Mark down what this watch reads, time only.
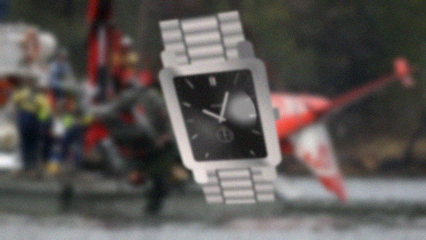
10:04
